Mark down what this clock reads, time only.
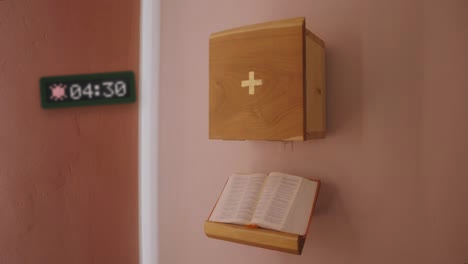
4:30
